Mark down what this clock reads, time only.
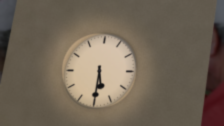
5:30
